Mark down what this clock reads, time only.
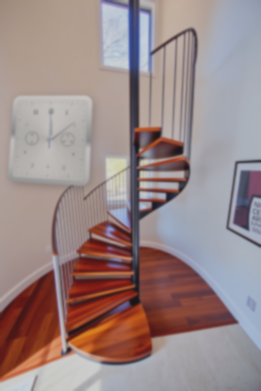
12:09
